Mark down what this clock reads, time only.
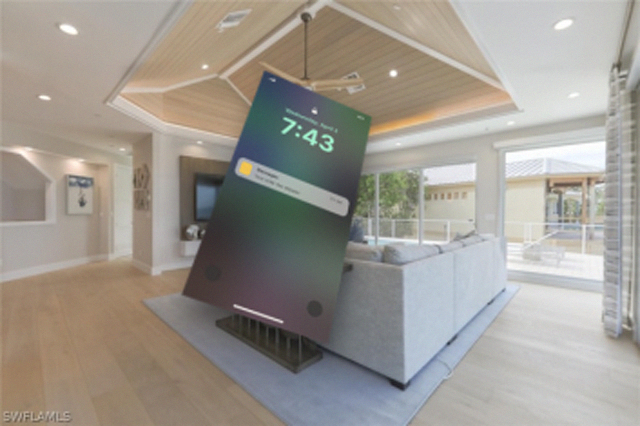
7:43
